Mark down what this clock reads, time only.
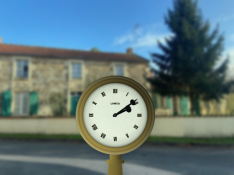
2:09
